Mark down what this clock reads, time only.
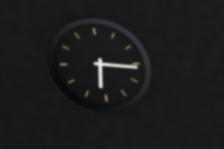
6:16
